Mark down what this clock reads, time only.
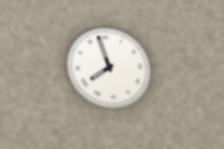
7:58
